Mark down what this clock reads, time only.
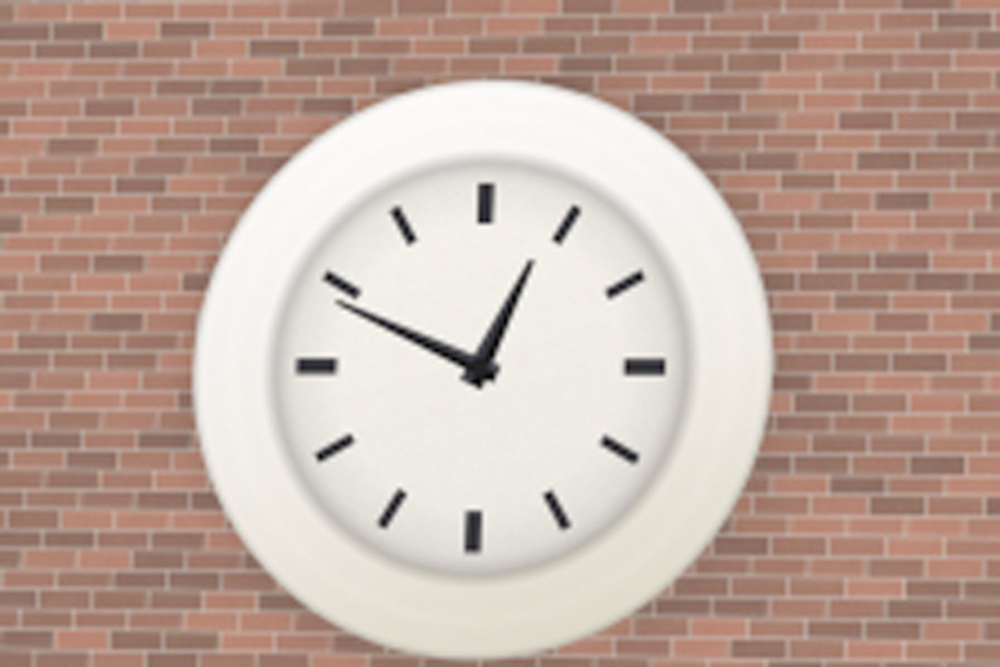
12:49
